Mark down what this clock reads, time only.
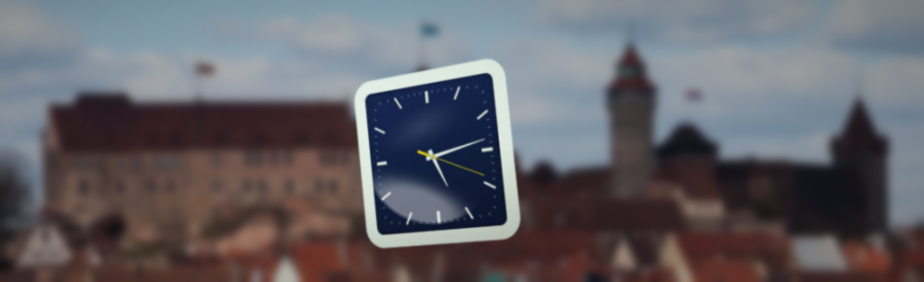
5:13:19
